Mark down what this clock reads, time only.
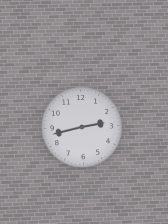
2:43
